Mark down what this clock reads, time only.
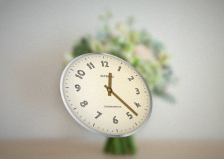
12:23
